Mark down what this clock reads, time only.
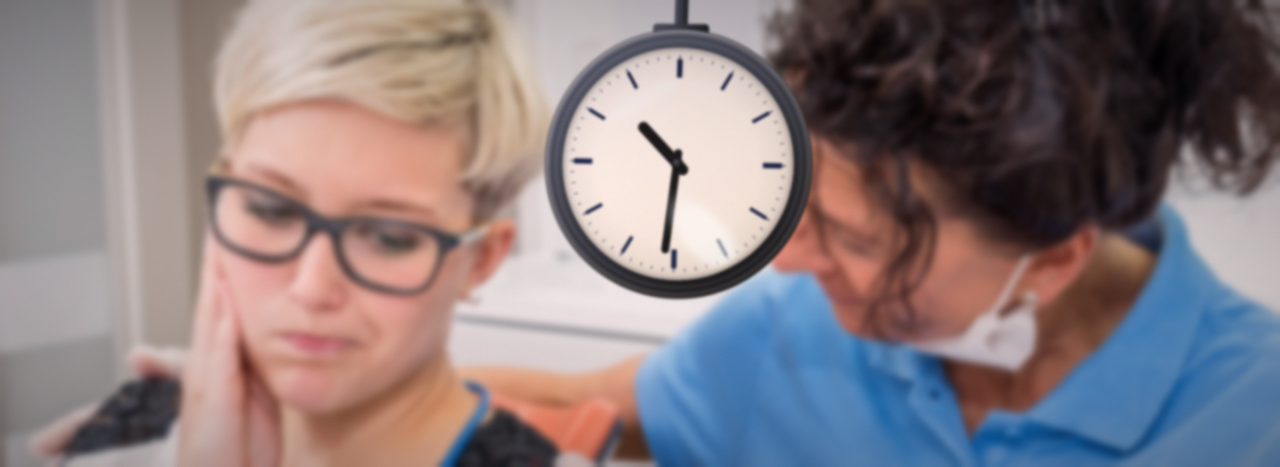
10:31
